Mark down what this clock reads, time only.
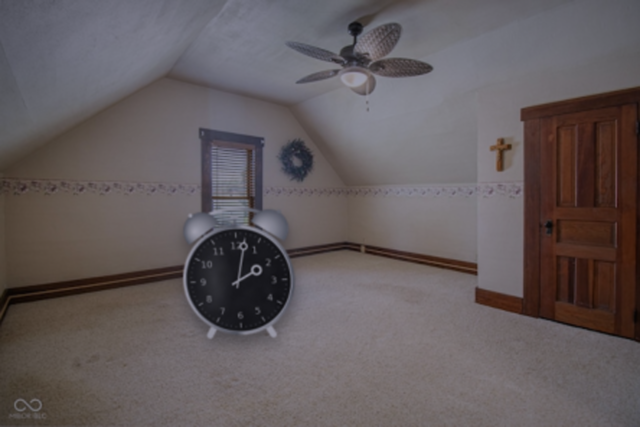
2:02
